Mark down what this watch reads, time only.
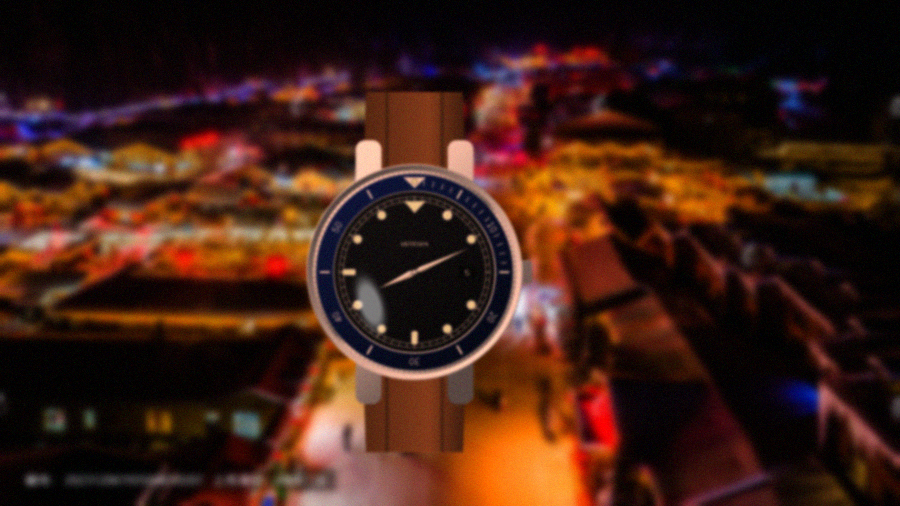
8:11
